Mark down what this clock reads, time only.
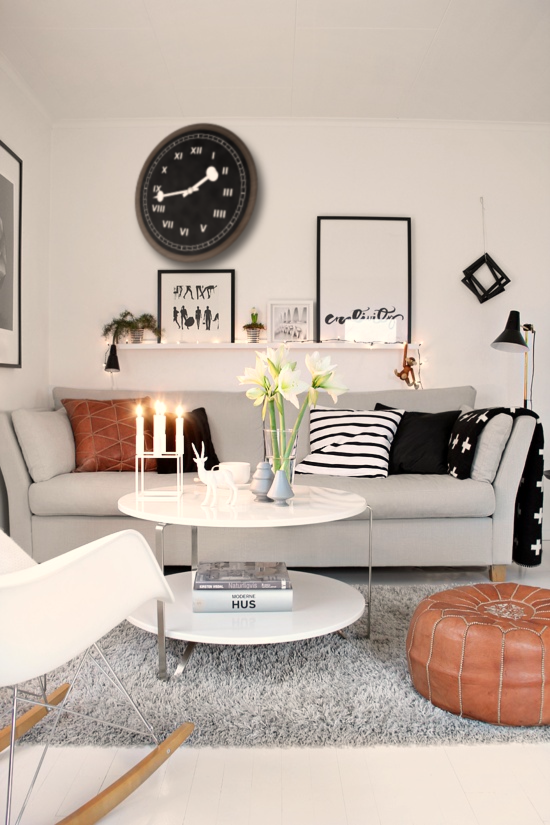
1:43
